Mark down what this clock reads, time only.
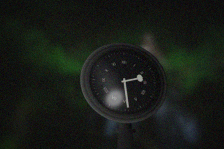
2:29
